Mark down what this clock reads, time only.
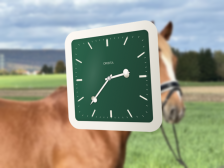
2:37
